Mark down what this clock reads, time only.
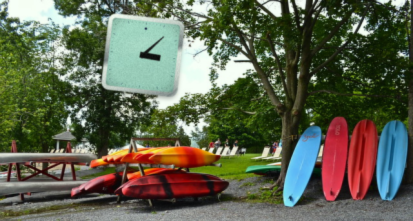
3:07
